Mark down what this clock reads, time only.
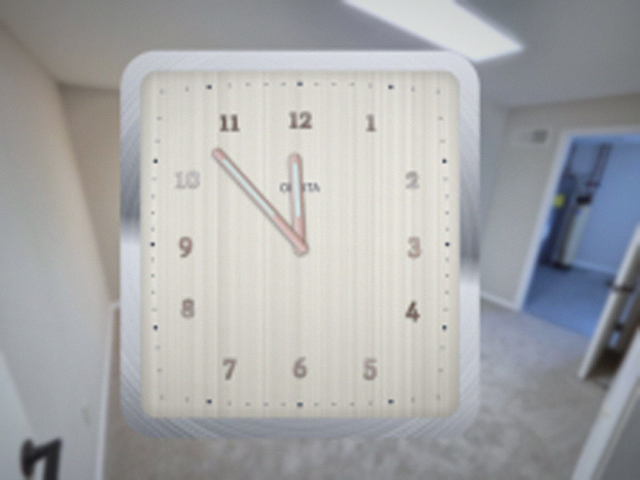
11:53
